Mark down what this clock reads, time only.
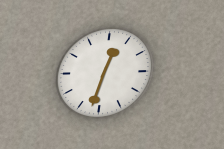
12:32
